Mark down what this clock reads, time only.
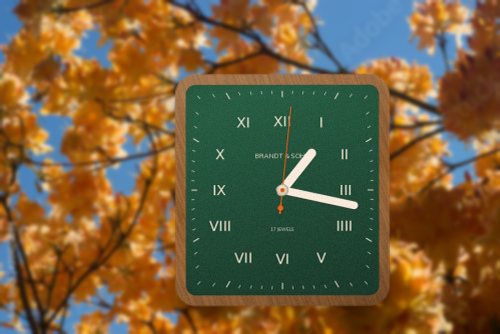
1:17:01
